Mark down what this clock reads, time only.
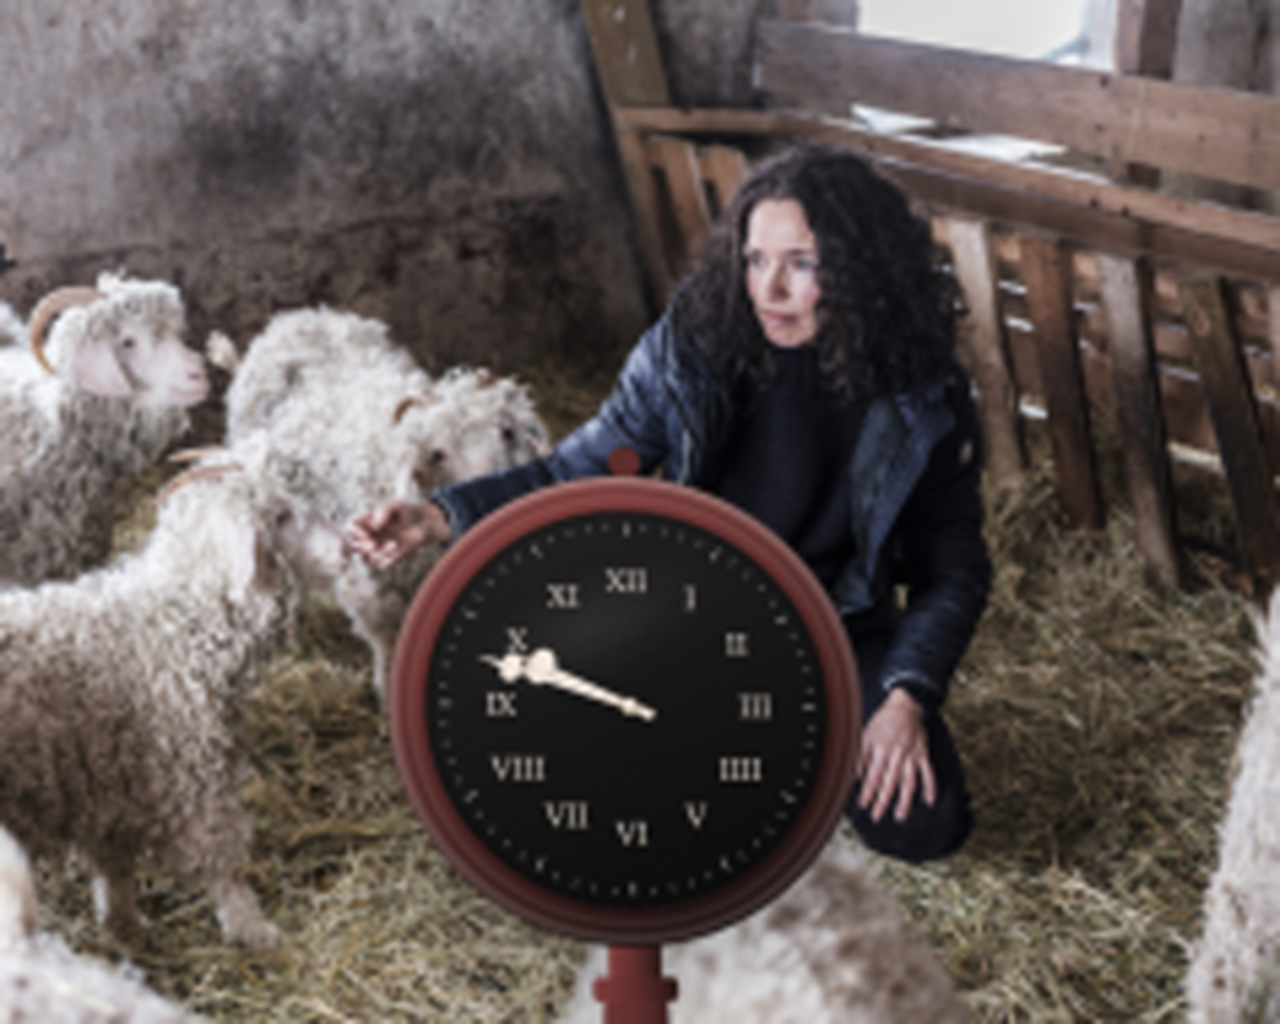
9:48
